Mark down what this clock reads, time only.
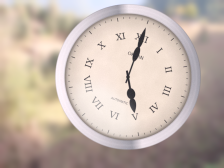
5:00
